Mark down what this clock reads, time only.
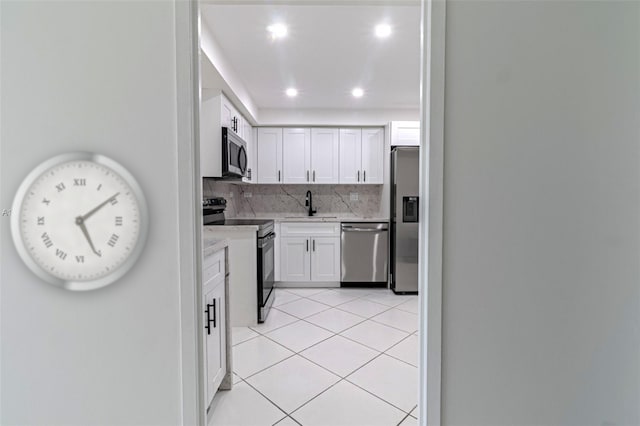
5:09
